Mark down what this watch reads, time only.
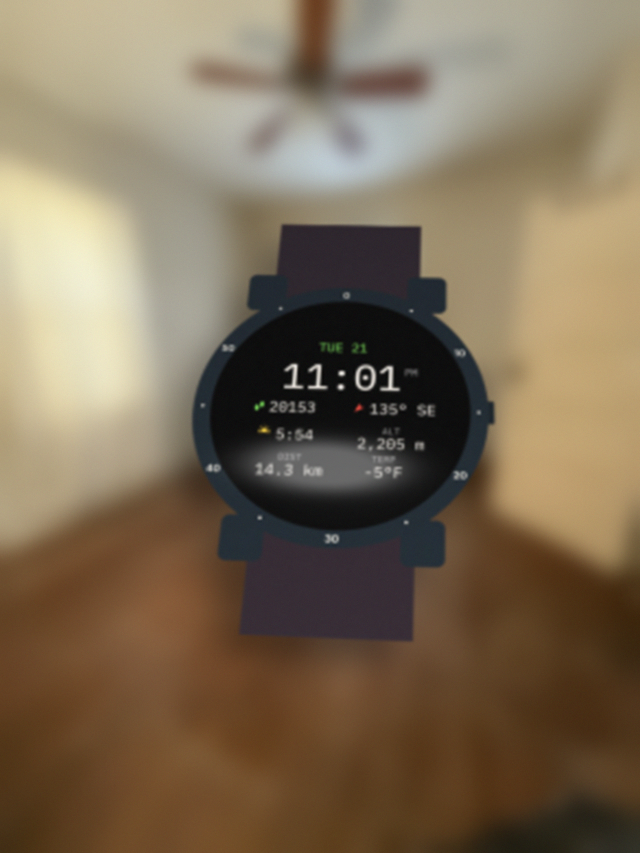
11:01
